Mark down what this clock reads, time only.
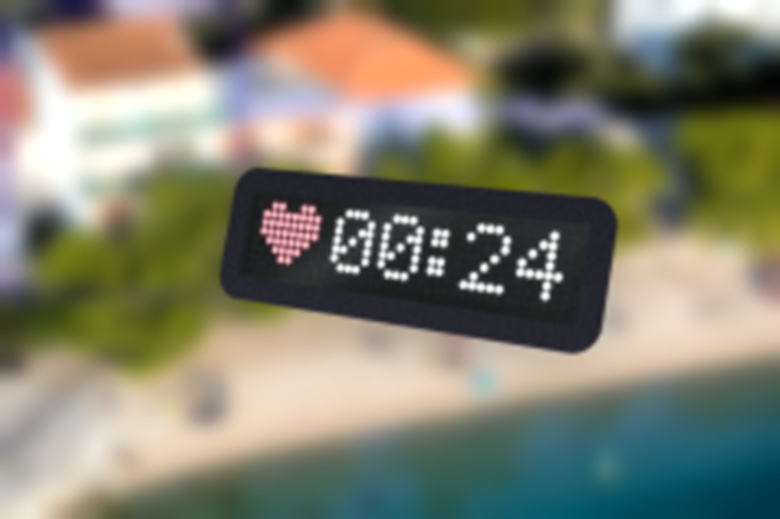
0:24
